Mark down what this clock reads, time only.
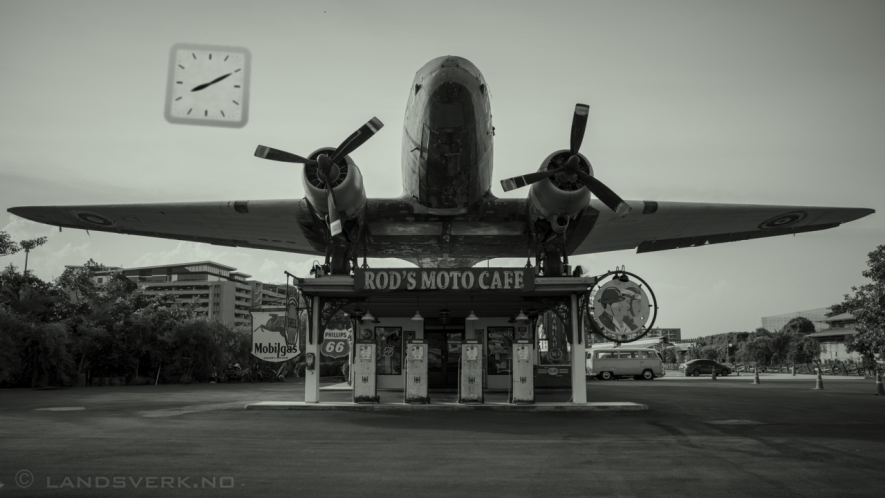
8:10
